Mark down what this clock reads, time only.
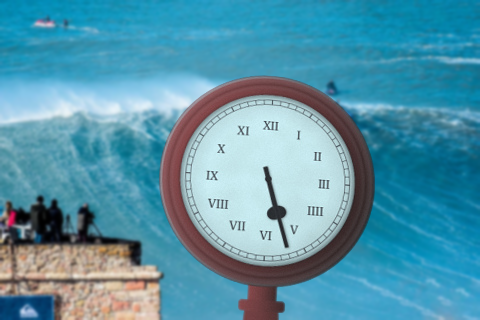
5:27
